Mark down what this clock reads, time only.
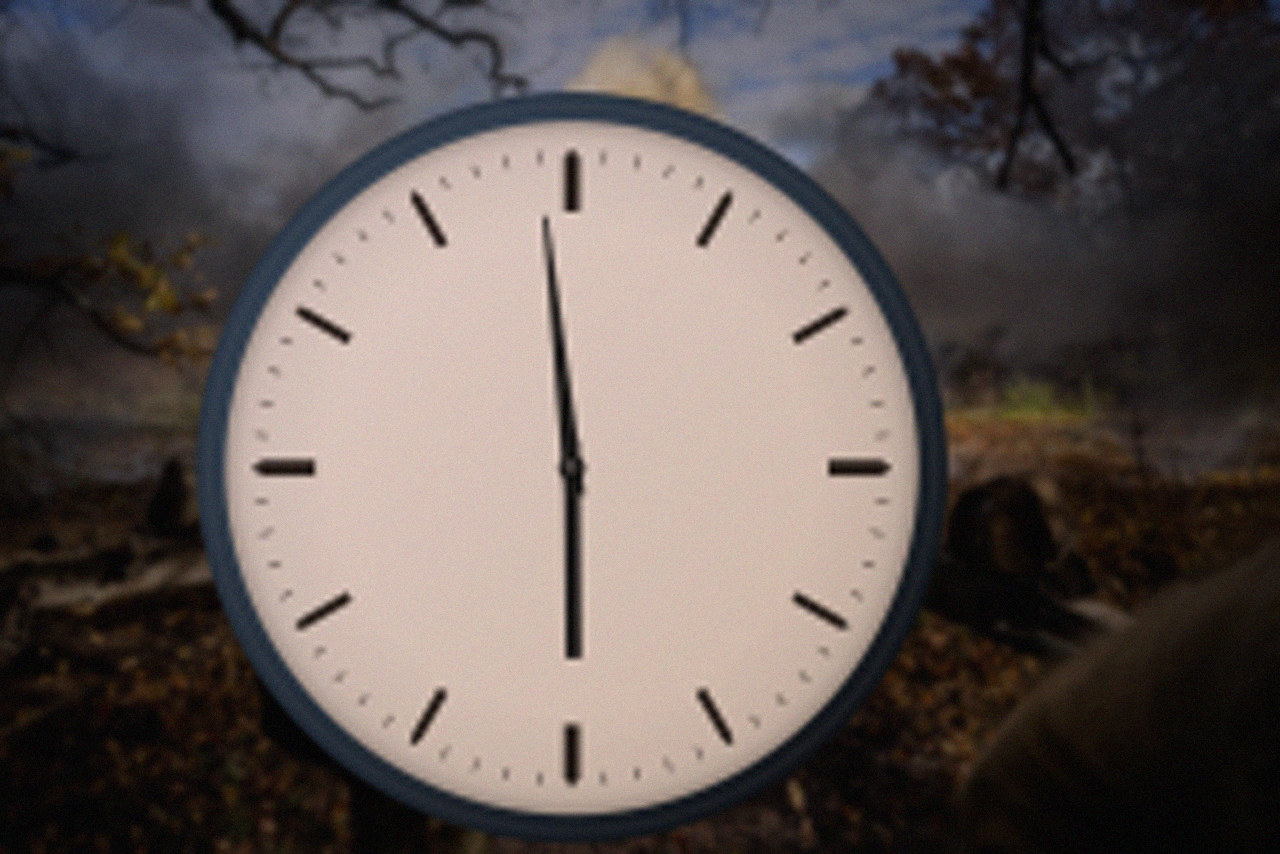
5:59
